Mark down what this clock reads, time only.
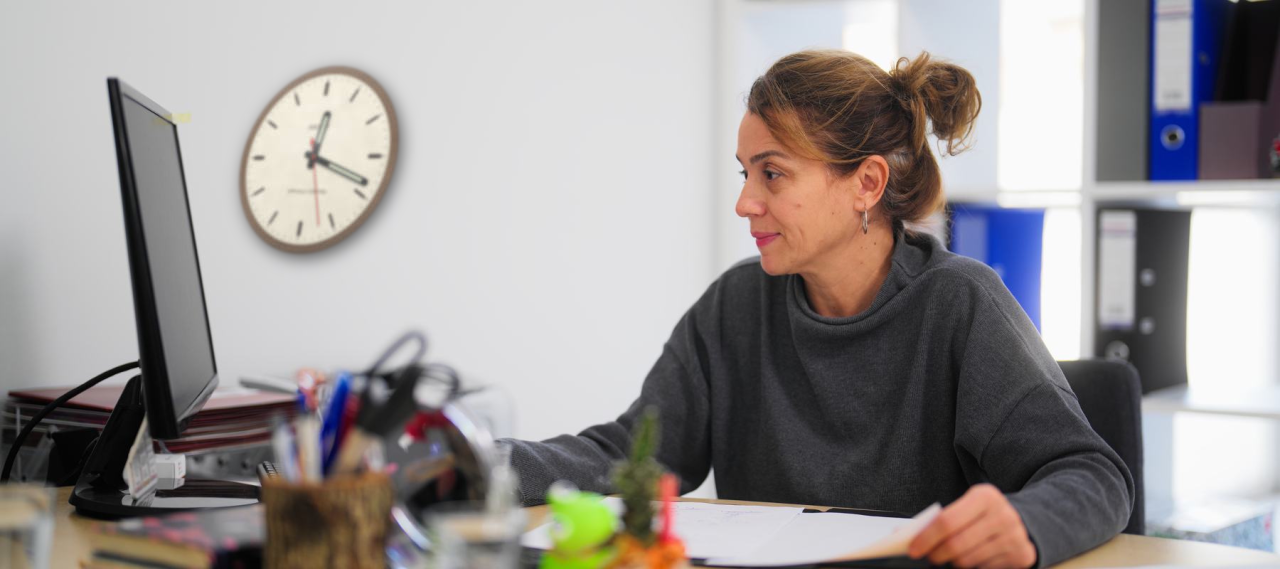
12:18:27
